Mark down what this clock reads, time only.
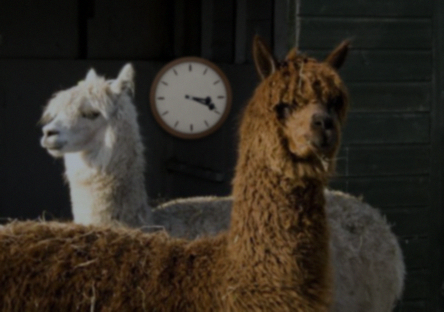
3:19
